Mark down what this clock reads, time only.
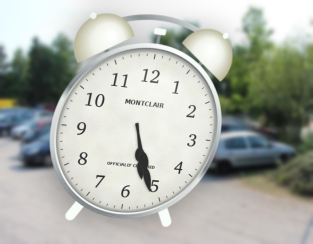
5:26
